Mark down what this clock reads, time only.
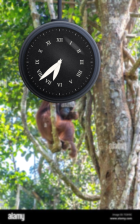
6:38
